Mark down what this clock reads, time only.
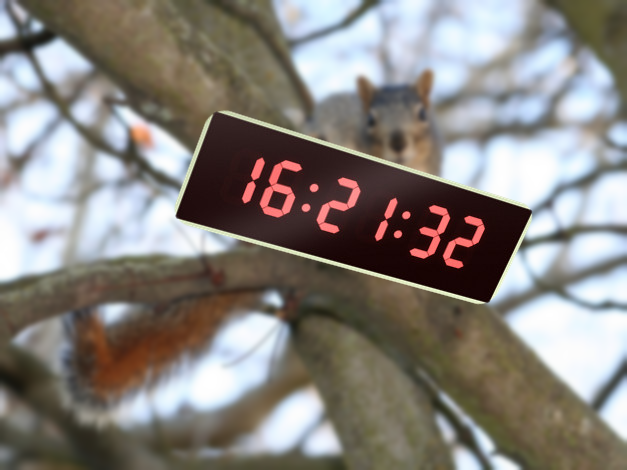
16:21:32
